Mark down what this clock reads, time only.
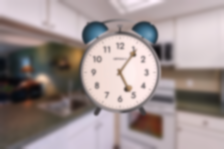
5:06
